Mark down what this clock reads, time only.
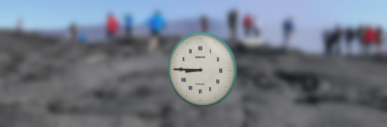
8:45
